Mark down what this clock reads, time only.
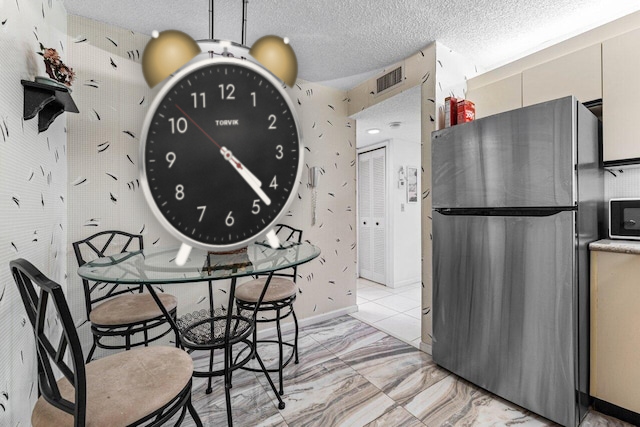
4:22:52
